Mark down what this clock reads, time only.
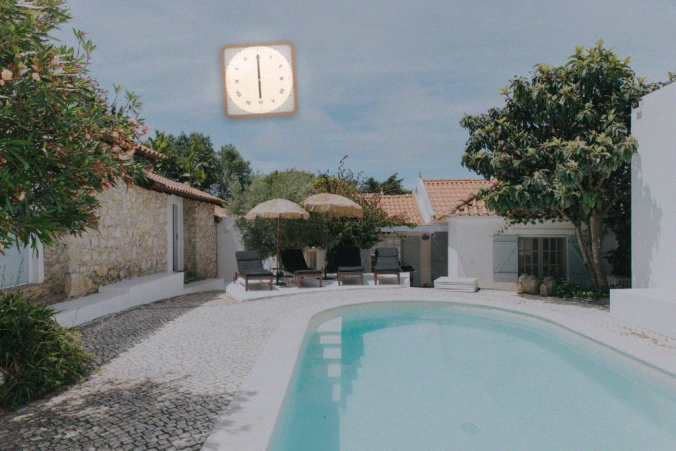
6:00
